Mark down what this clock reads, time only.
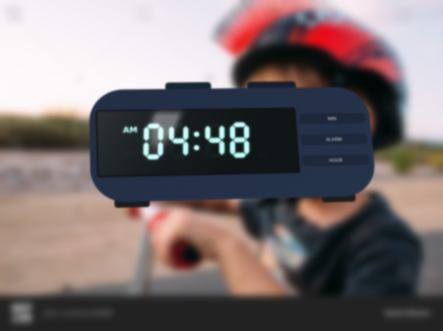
4:48
